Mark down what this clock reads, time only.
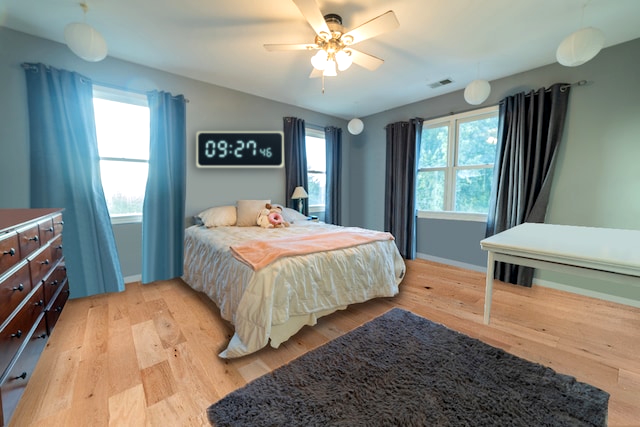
9:27
